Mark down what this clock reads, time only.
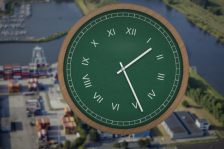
1:24
